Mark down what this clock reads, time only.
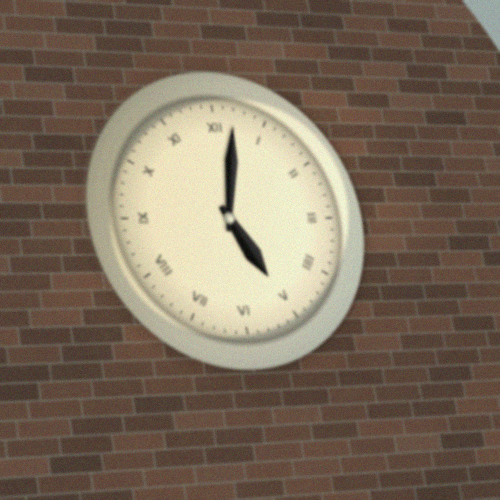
5:02
